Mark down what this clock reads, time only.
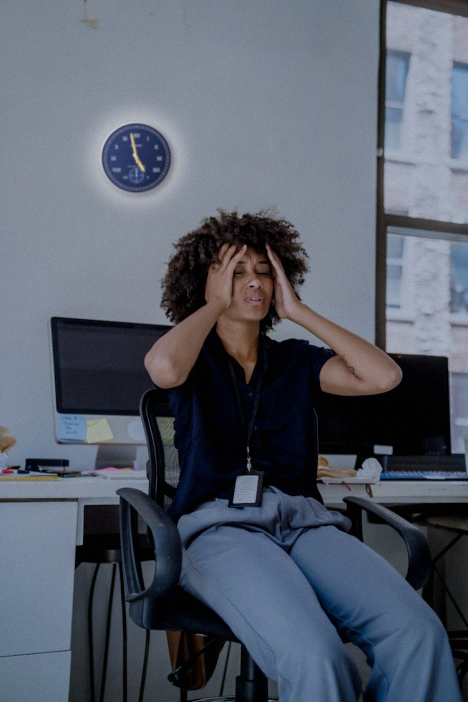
4:58
